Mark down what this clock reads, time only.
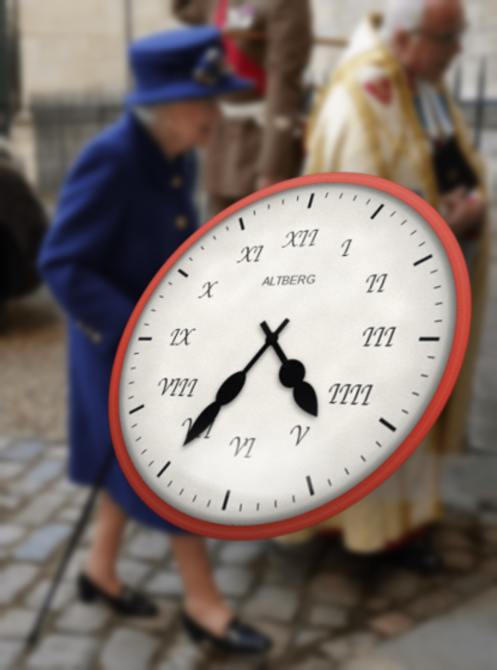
4:35
